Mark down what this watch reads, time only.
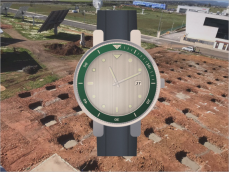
11:11
